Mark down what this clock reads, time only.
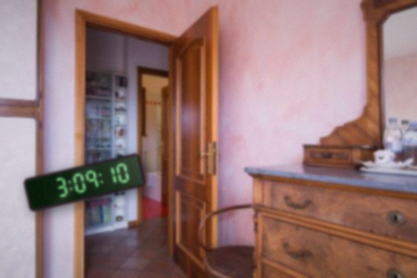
3:09:10
